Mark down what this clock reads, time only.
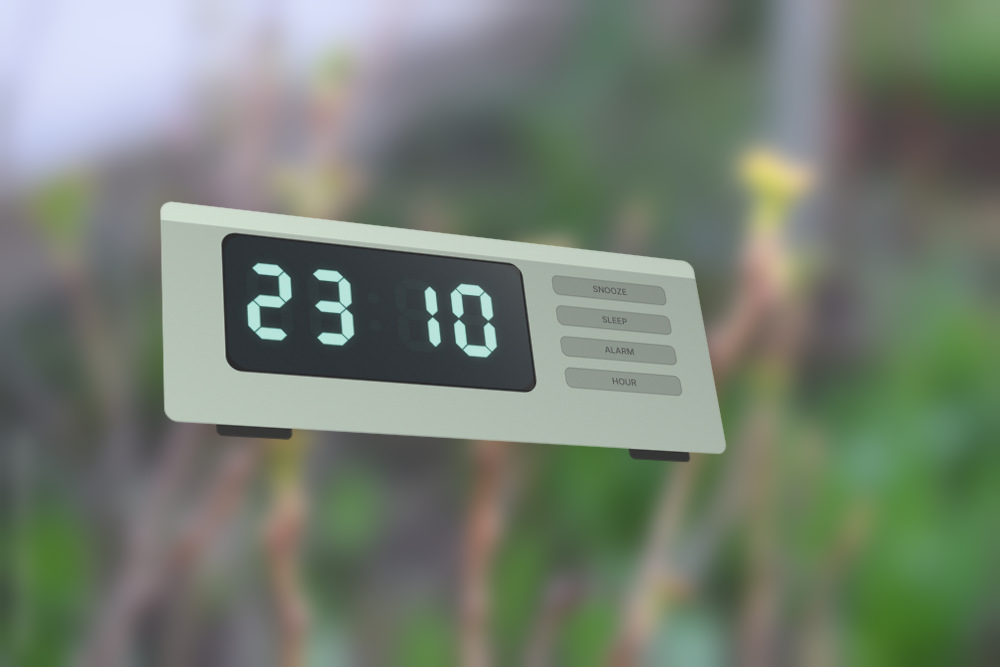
23:10
